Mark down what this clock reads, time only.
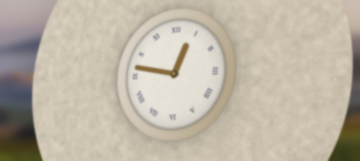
12:47
